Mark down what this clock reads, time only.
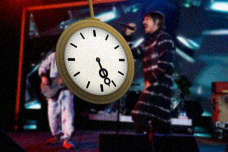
5:27
